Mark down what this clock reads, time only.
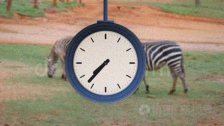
7:37
